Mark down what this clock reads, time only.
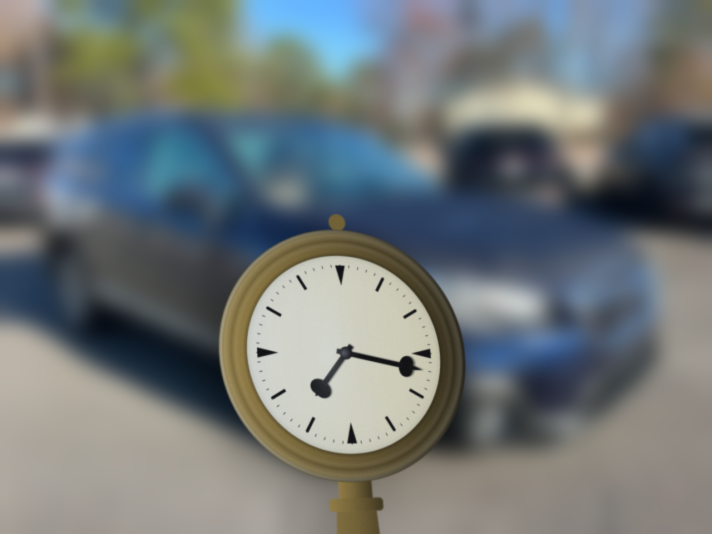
7:17
